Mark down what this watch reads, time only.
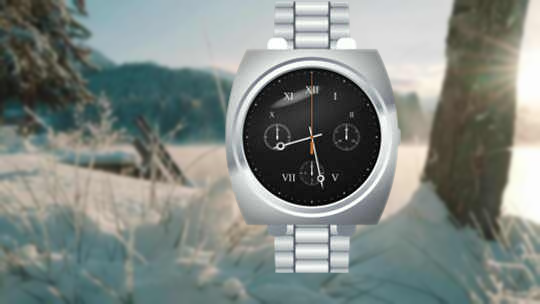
8:28
